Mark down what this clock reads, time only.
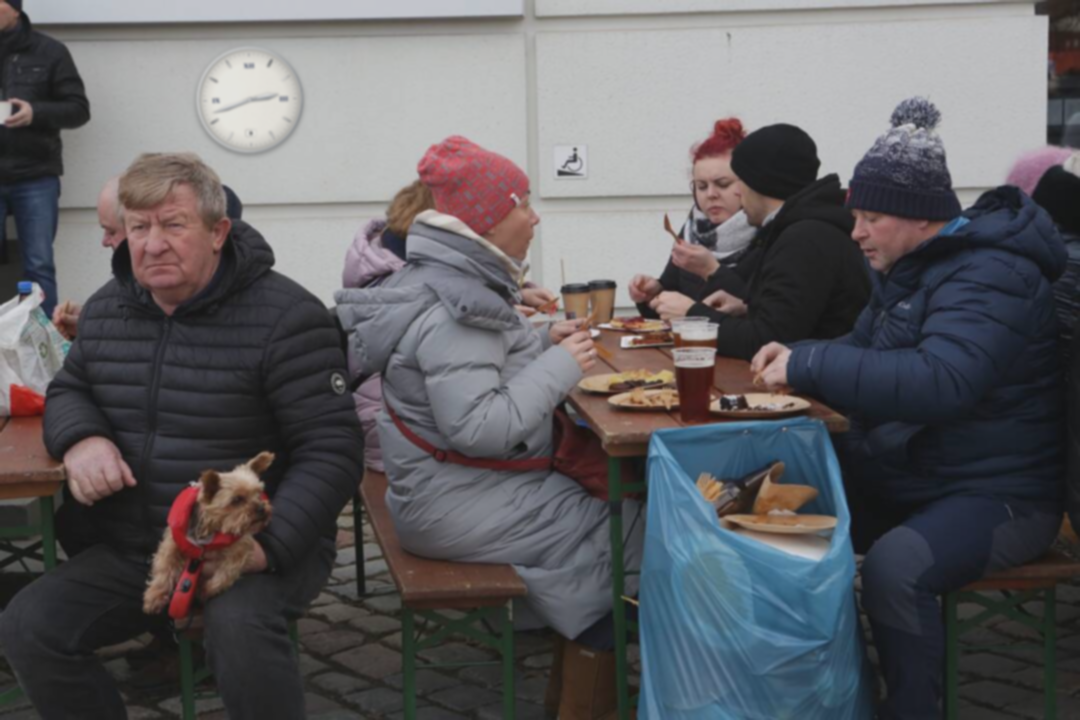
2:42
